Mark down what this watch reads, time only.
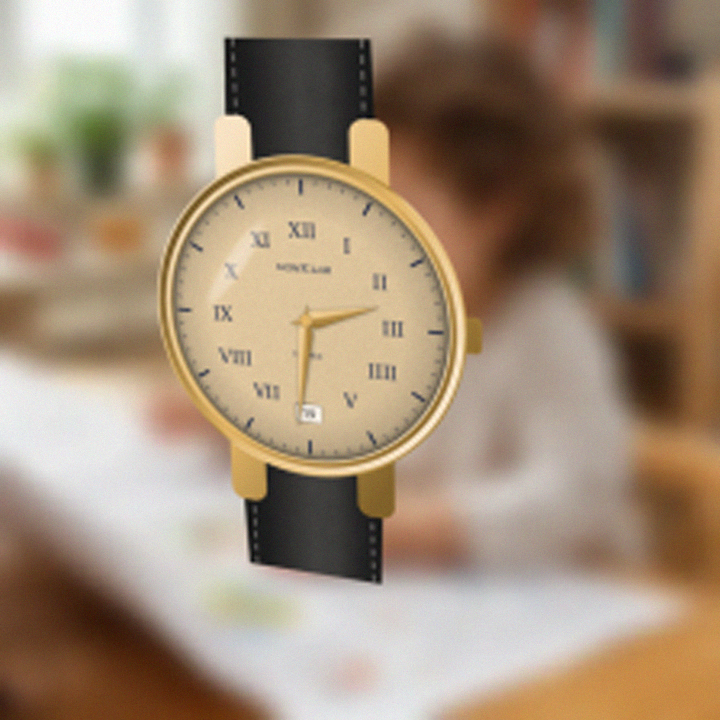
2:31
